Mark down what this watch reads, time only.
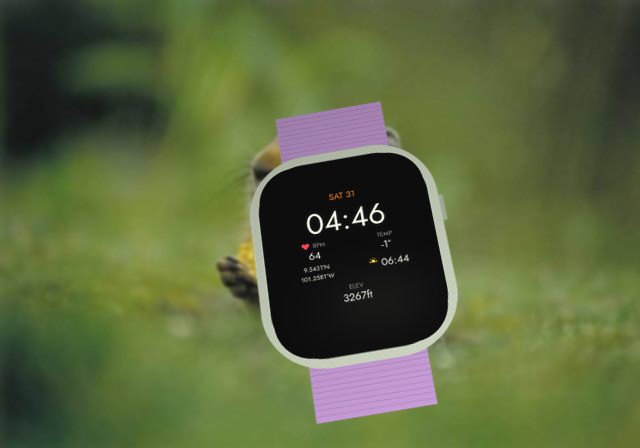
4:46
